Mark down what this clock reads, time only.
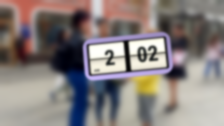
2:02
